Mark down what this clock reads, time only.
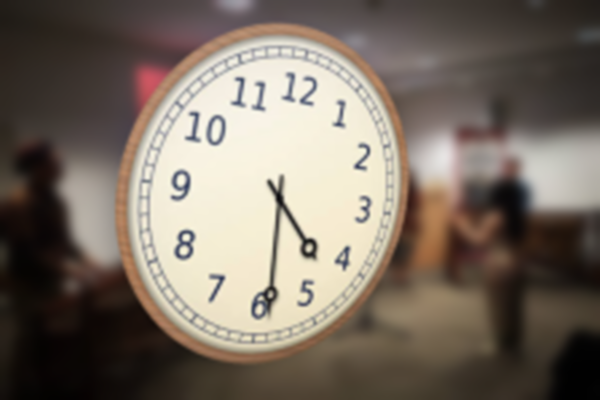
4:29
